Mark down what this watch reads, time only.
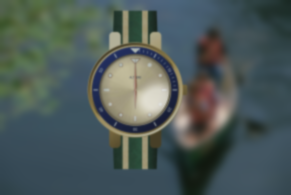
6:00
